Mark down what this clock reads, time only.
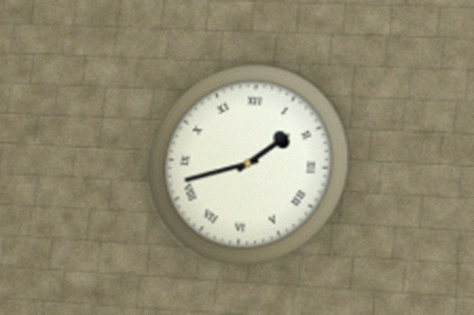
1:42
